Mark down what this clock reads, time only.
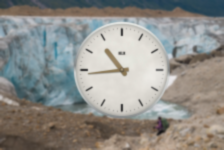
10:44
